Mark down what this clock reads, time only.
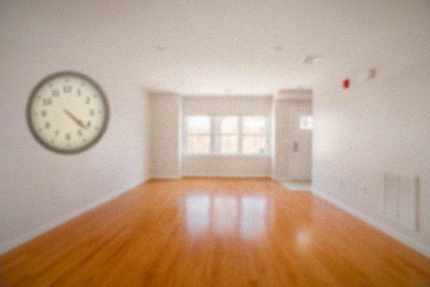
4:22
